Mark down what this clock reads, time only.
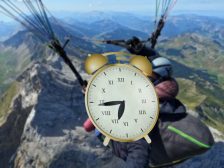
6:44
